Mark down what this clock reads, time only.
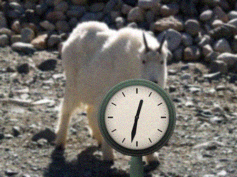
12:32
